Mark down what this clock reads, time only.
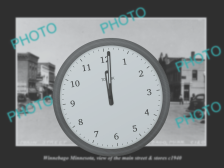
12:01
